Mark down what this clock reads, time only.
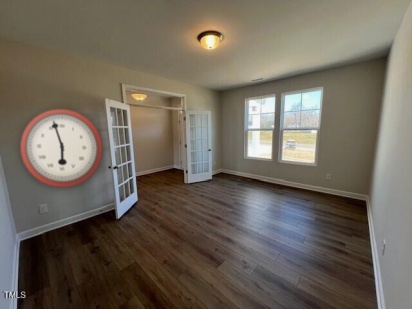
5:57
